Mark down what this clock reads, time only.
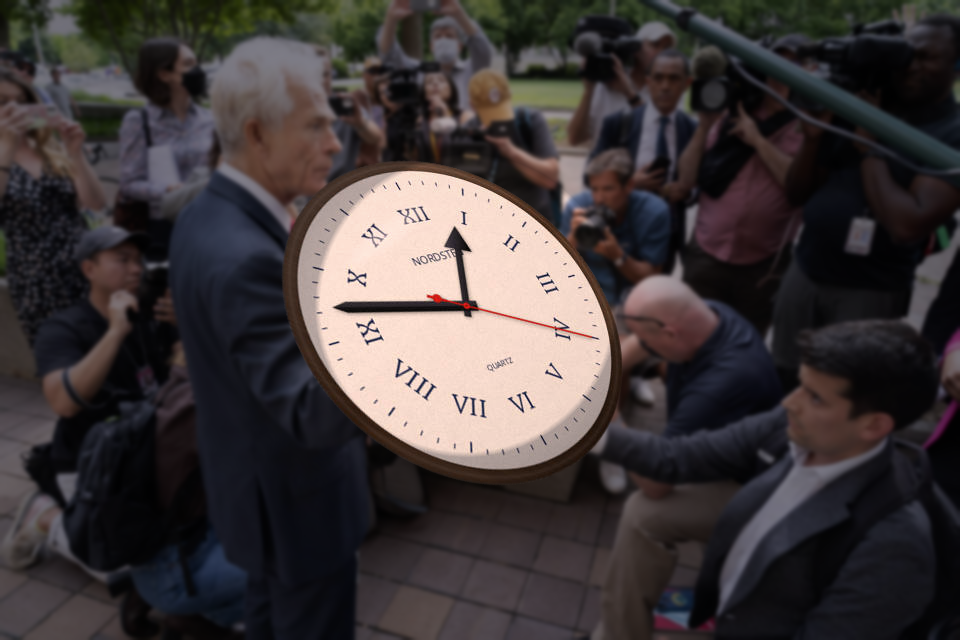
12:47:20
